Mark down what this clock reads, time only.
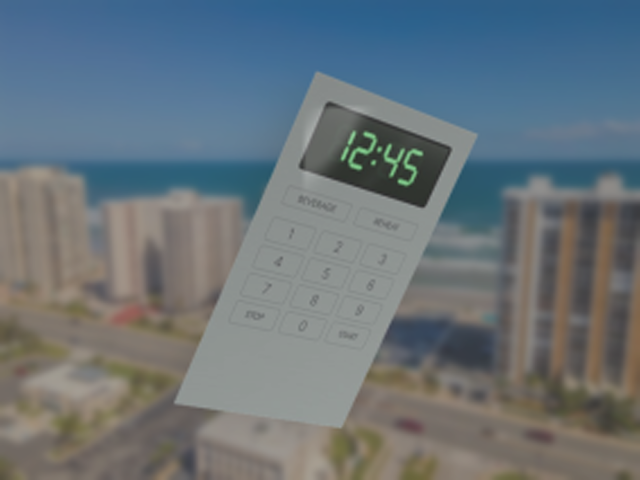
12:45
